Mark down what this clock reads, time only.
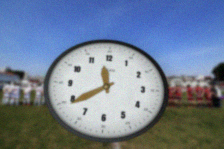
11:39
